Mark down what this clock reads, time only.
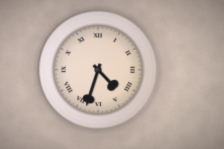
4:33
